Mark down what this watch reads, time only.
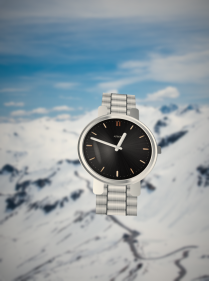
12:48
